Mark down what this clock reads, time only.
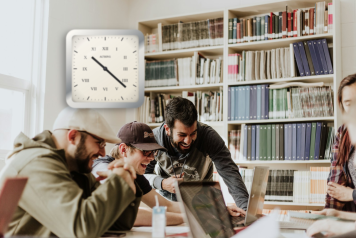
10:22
